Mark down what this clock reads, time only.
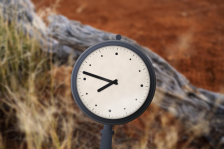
7:47
